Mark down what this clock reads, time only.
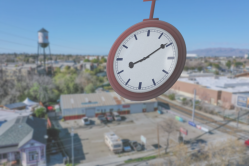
8:09
